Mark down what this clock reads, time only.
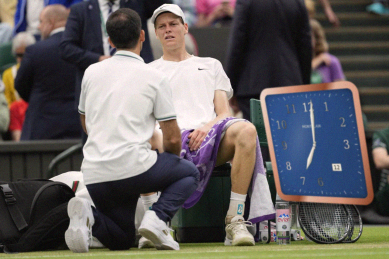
7:01
